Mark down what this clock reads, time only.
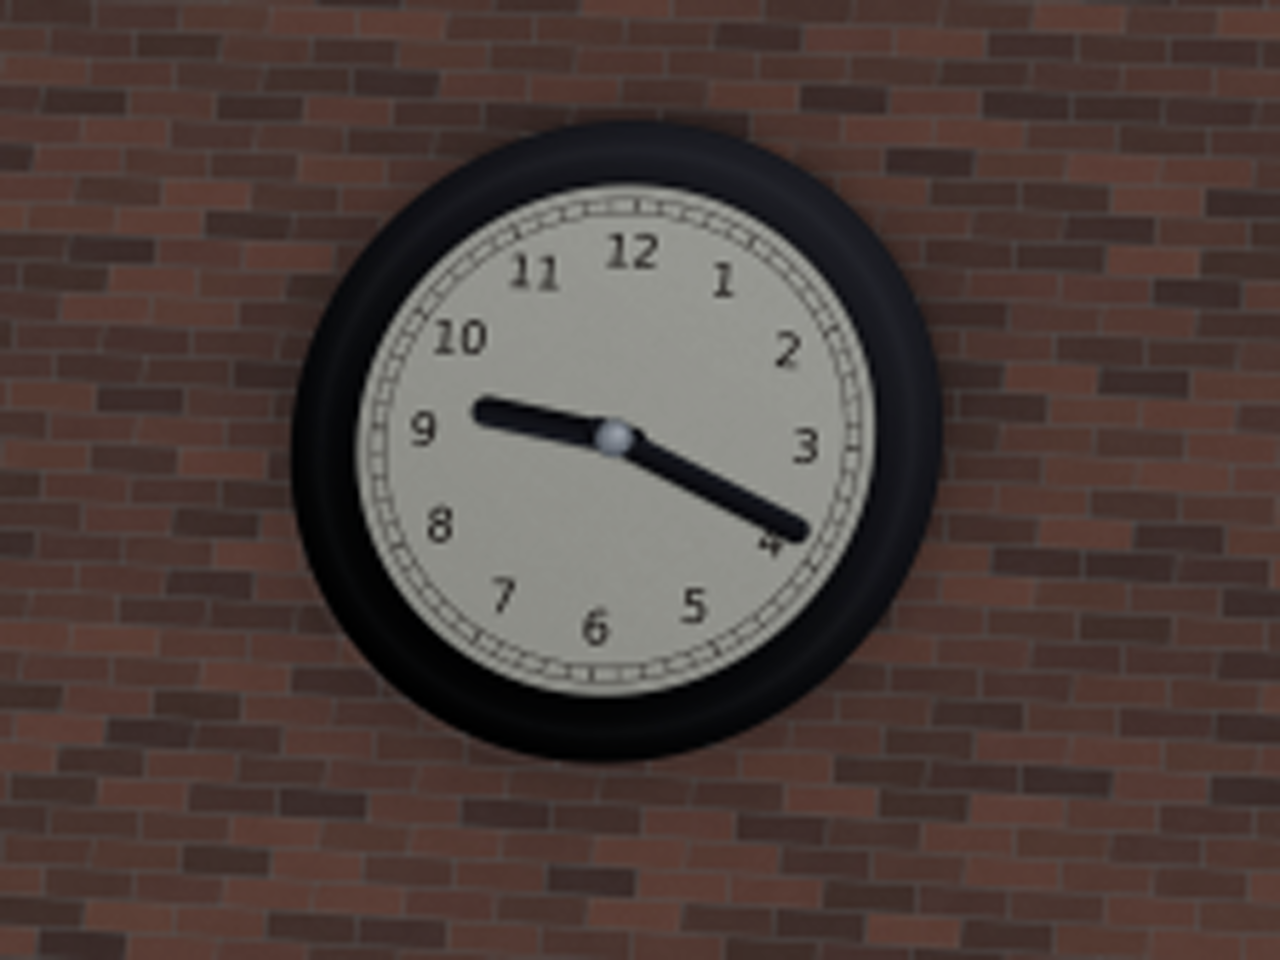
9:19
